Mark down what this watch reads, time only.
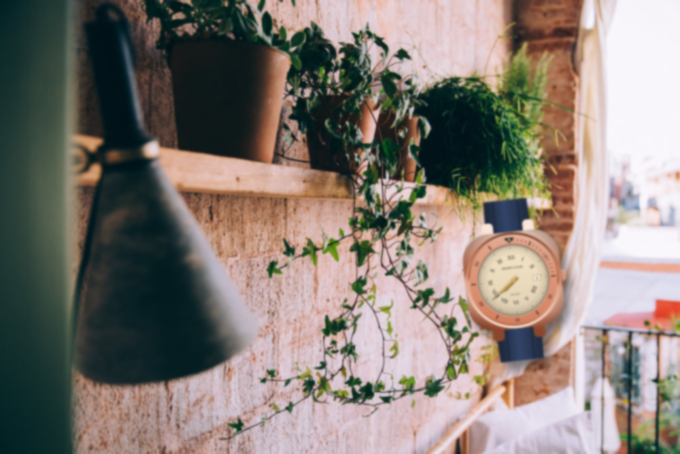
7:39
